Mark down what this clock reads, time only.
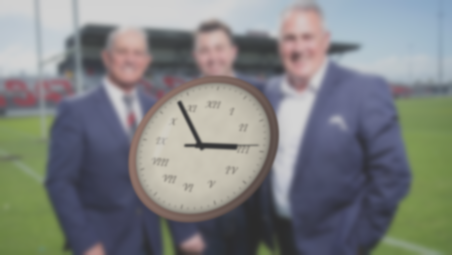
2:53:14
